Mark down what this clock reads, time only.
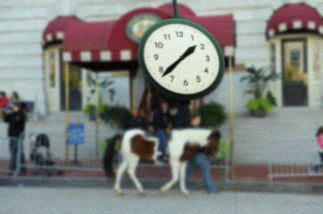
1:38
